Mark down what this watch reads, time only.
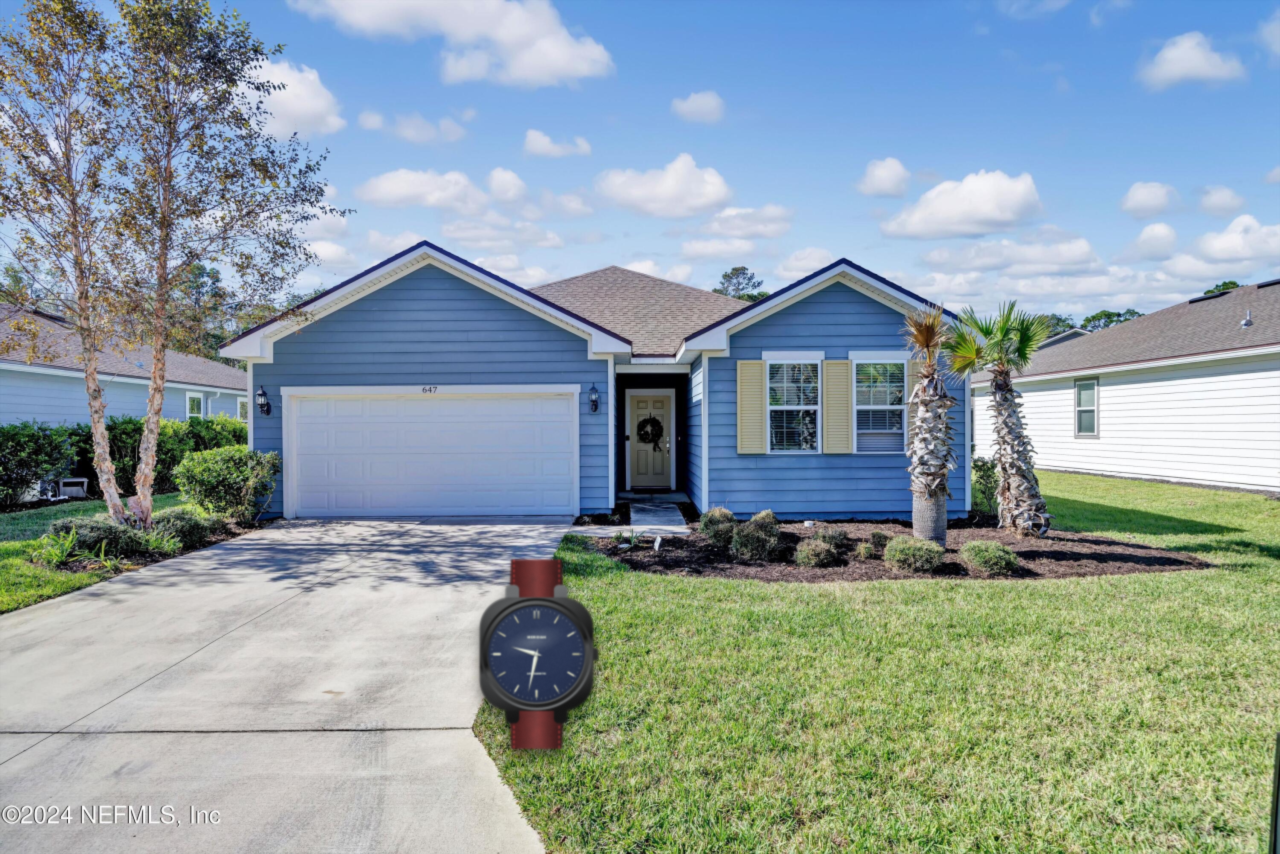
9:32
